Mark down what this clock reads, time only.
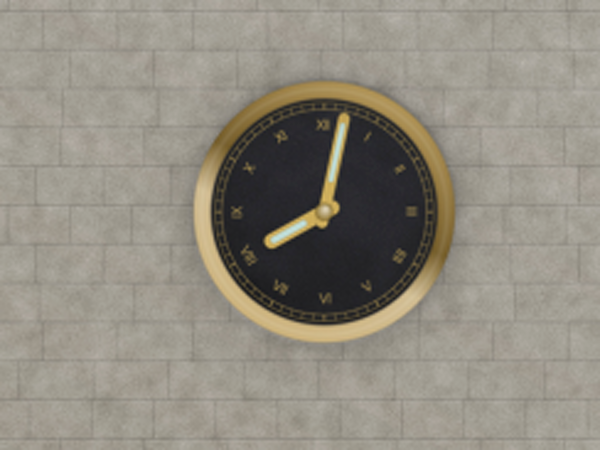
8:02
